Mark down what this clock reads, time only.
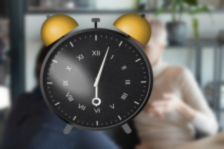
6:03
